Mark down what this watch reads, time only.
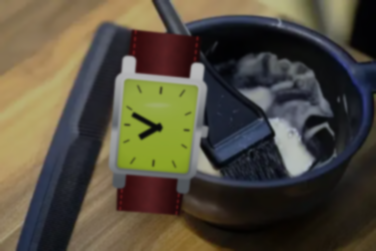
7:49
